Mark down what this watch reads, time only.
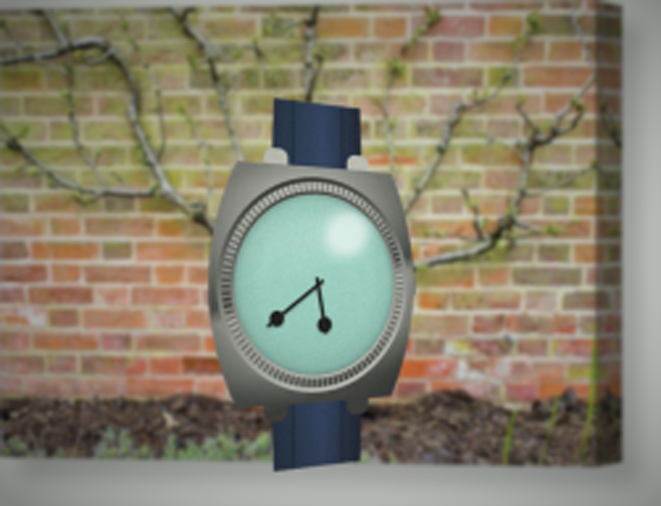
5:39
